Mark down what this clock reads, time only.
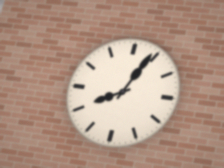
8:04
